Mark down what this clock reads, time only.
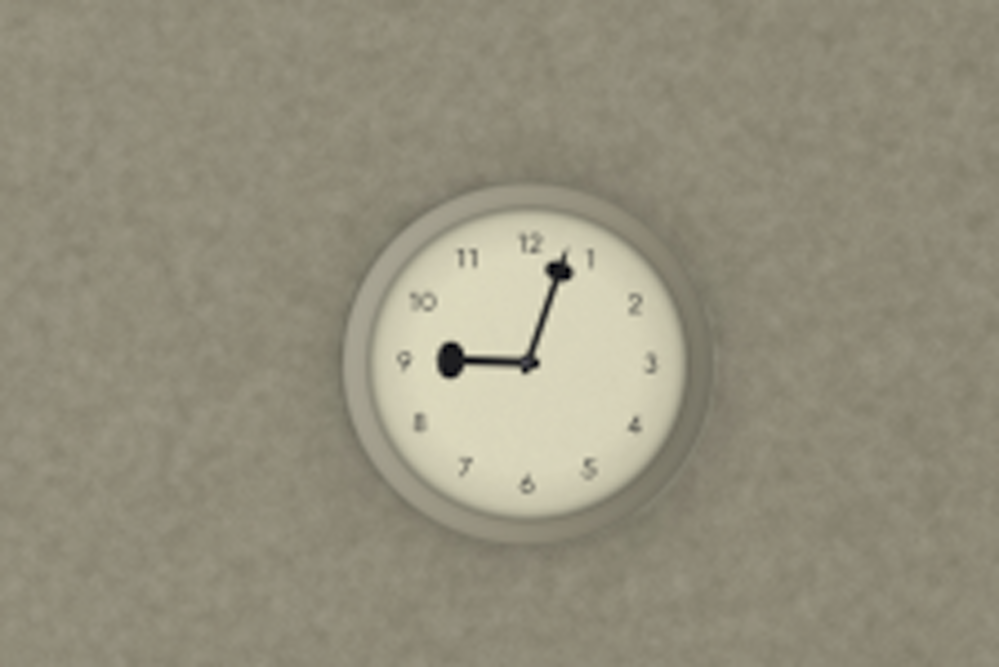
9:03
